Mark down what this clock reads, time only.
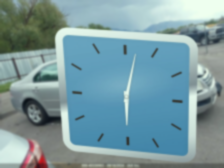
6:02
